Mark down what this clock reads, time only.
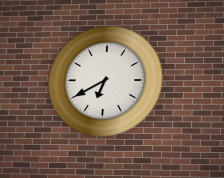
6:40
